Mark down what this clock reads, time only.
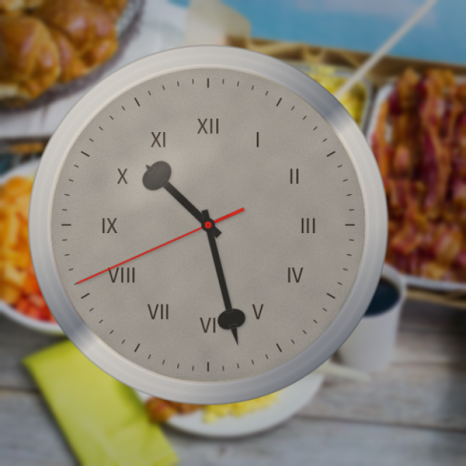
10:27:41
